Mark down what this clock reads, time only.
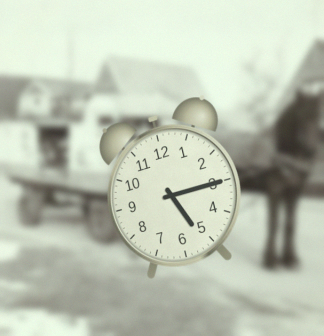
5:15
